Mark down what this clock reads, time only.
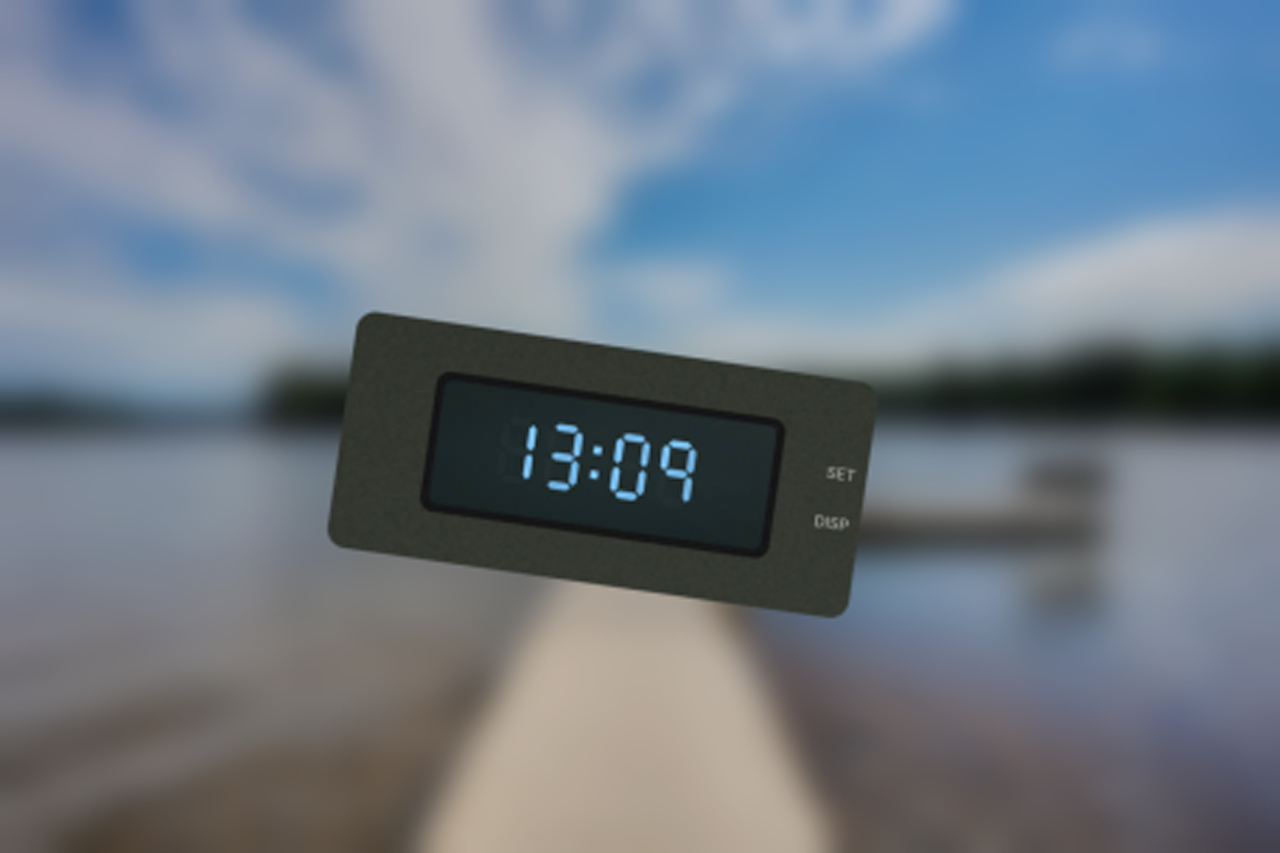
13:09
